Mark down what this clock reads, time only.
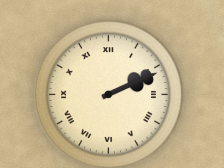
2:11
